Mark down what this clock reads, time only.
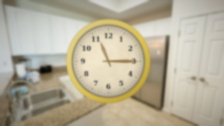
11:15
